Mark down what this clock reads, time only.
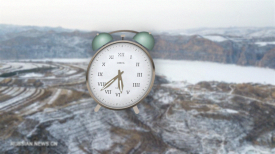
5:38
